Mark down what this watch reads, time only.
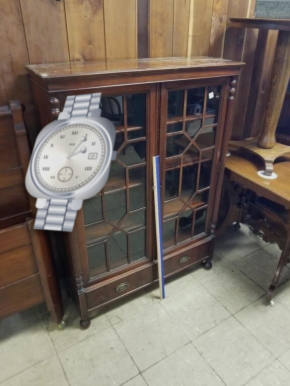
2:05
